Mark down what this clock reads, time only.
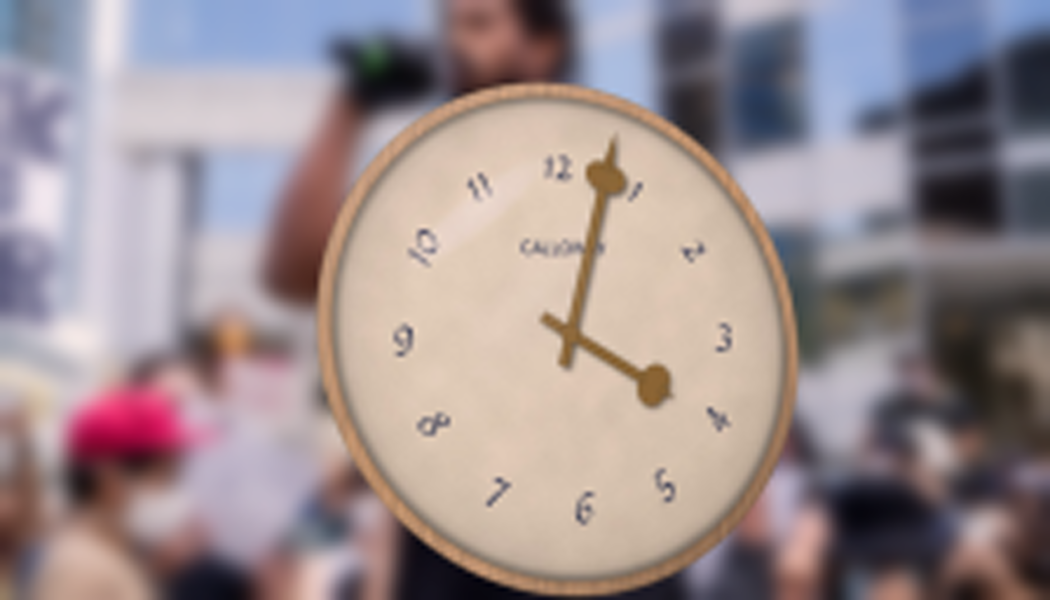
4:03
